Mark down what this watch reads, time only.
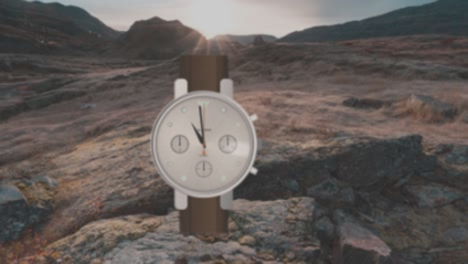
10:59
